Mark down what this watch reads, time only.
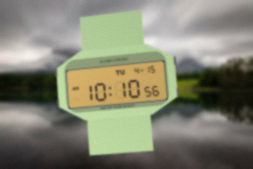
10:10
